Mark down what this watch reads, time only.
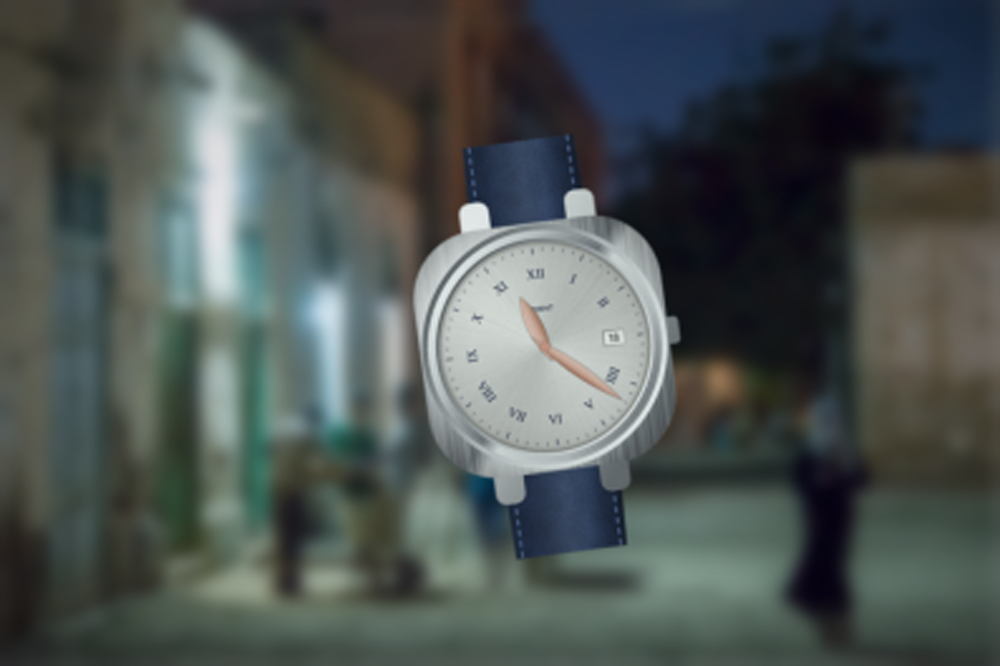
11:22
